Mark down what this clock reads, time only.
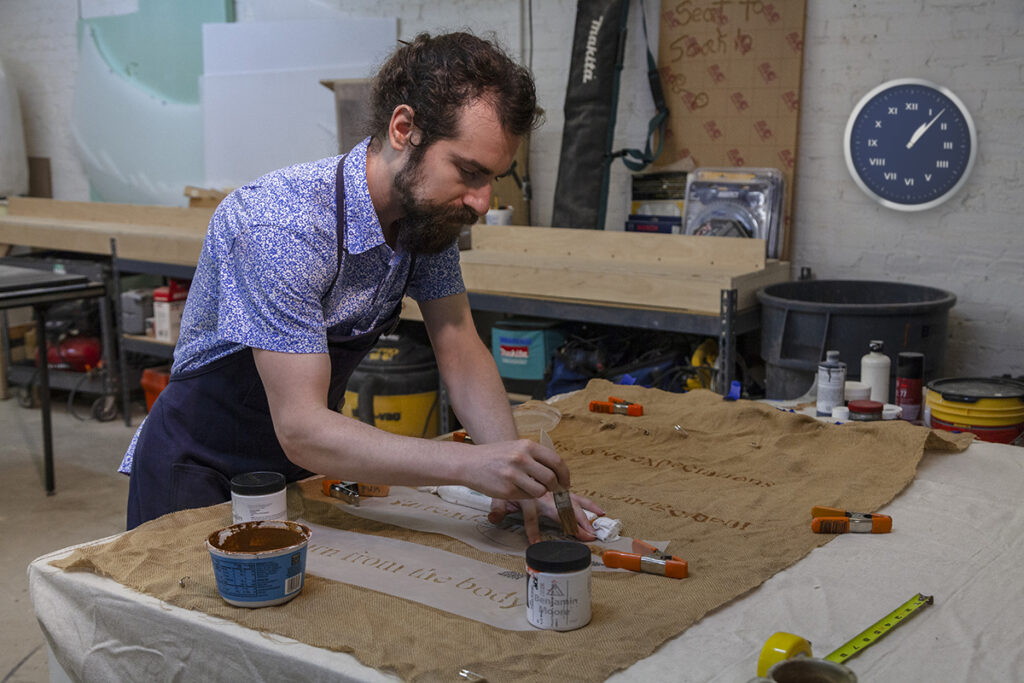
1:07
